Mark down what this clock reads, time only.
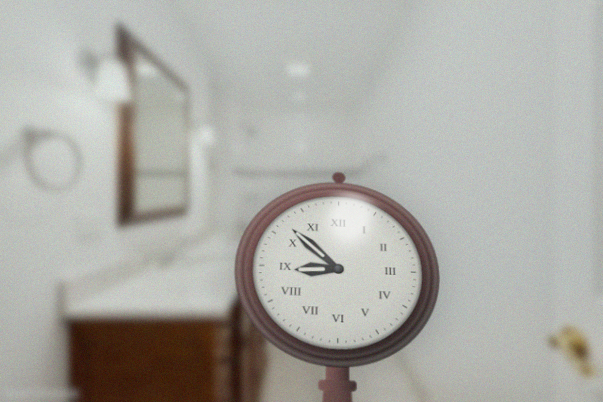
8:52
